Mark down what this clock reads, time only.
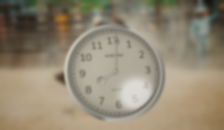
8:01
